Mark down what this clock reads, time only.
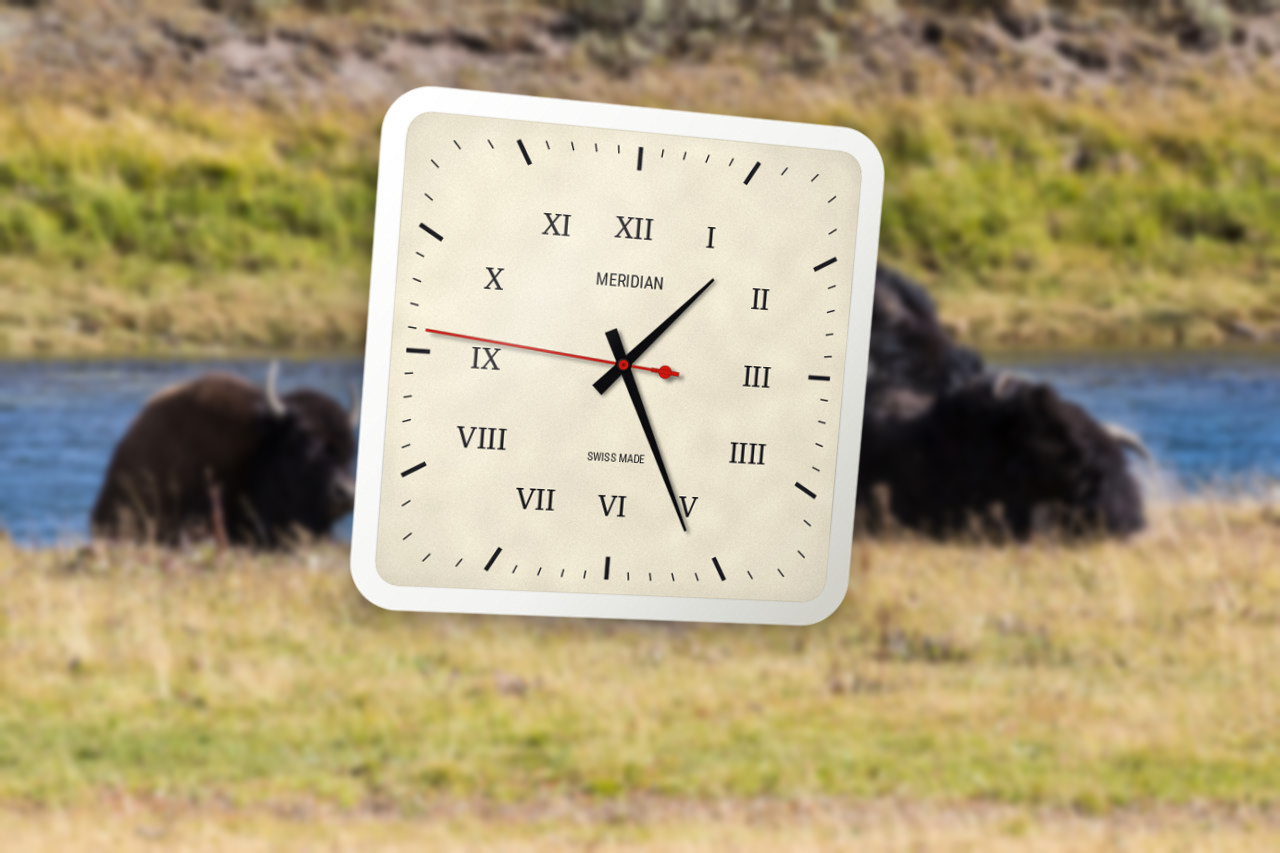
1:25:46
